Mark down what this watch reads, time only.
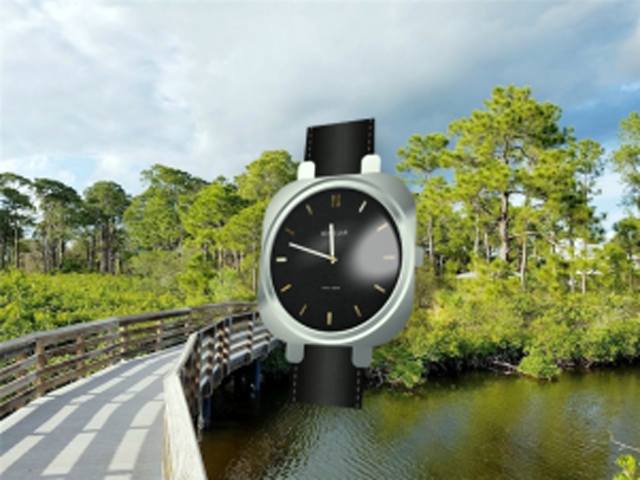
11:48
